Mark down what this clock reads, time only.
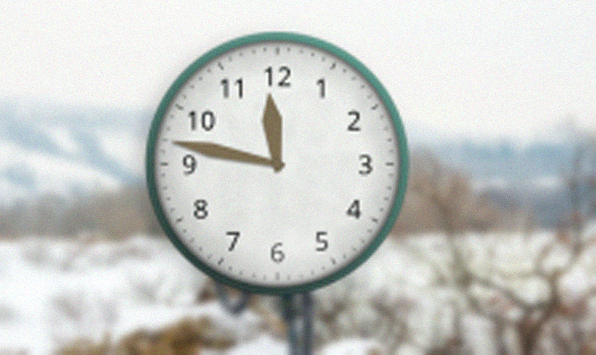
11:47
